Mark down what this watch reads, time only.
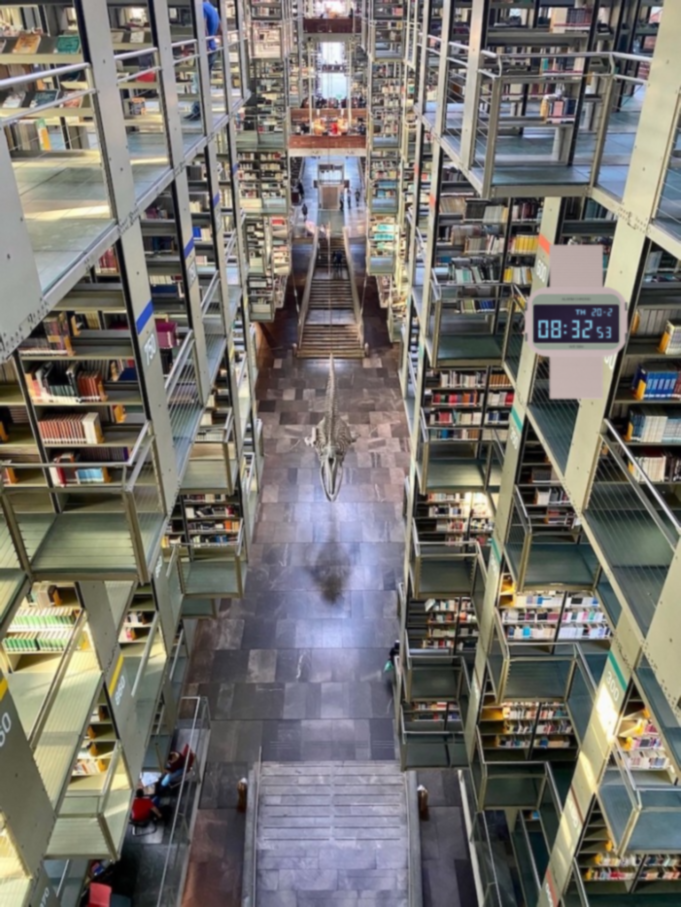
8:32:53
